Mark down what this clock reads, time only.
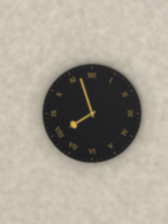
7:57
